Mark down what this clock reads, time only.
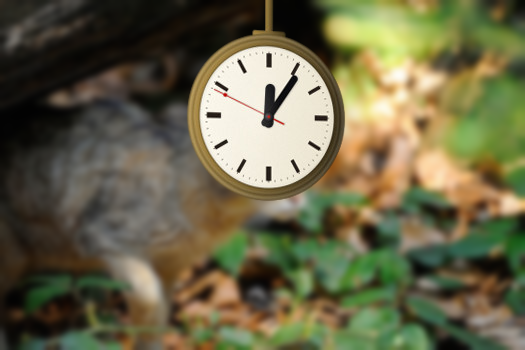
12:05:49
